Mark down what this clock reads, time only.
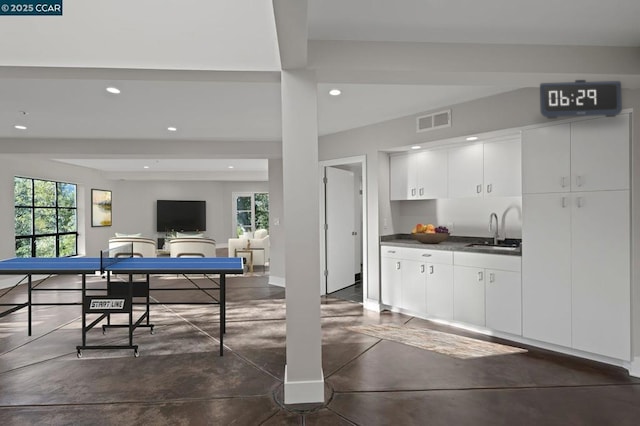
6:29
